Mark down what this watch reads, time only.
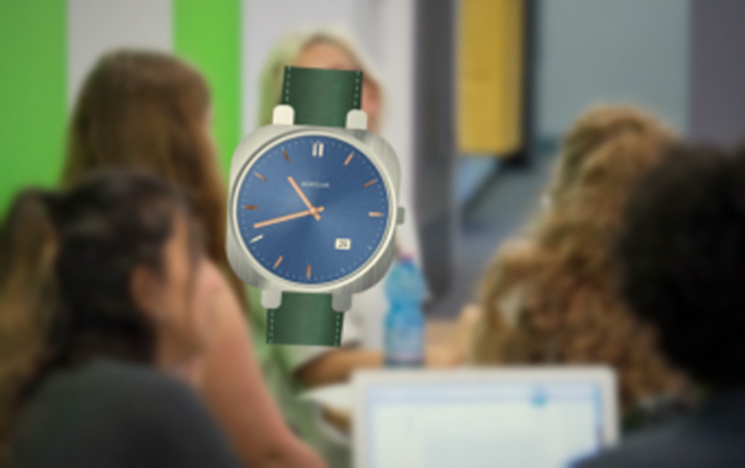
10:42
